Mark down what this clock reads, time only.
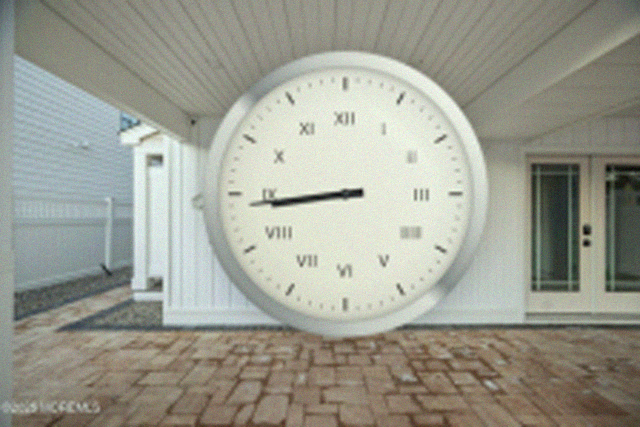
8:44
